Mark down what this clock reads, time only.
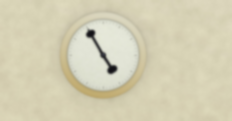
4:55
